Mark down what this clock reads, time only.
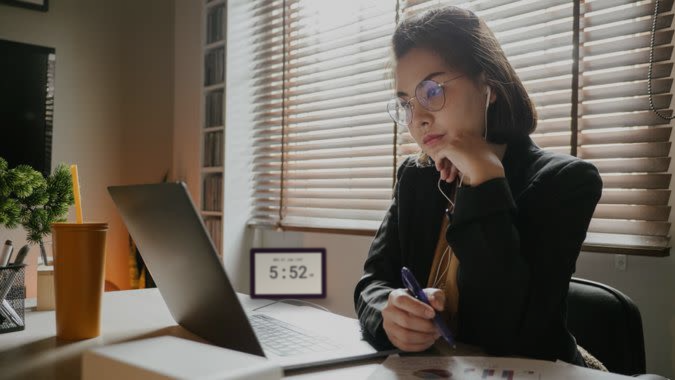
5:52
